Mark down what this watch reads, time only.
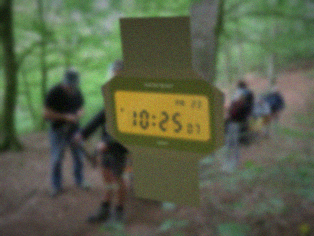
10:25
